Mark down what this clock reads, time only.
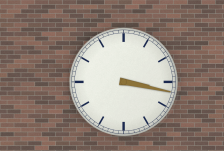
3:17
